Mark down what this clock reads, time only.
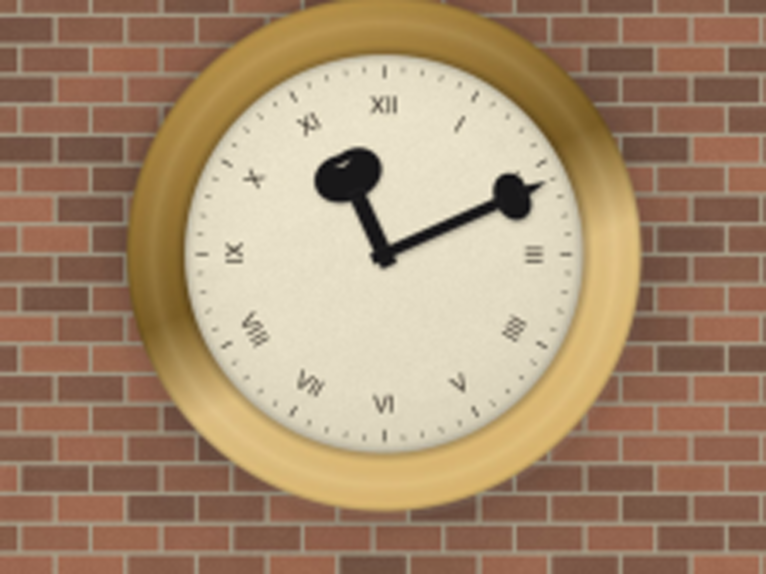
11:11
